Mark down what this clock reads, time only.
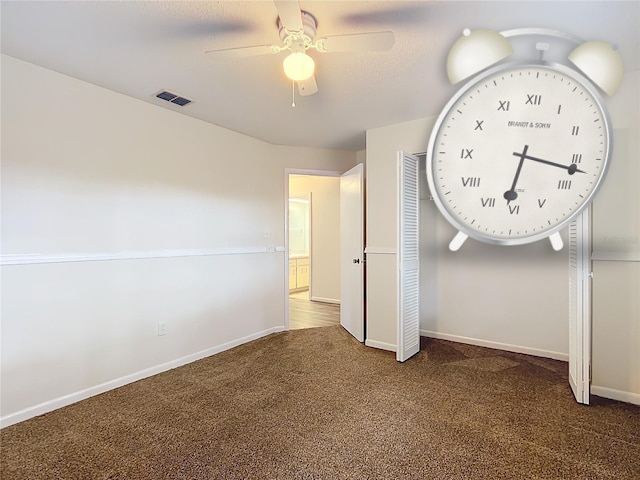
6:17
